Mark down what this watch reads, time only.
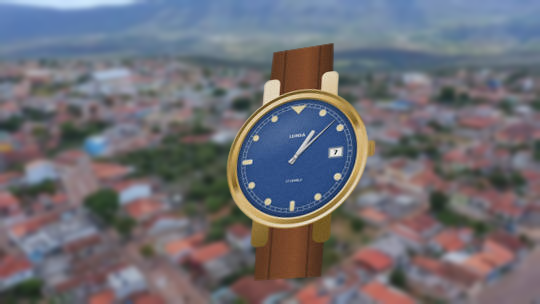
1:08
